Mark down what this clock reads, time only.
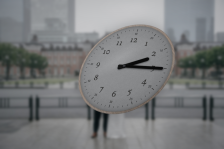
2:15
